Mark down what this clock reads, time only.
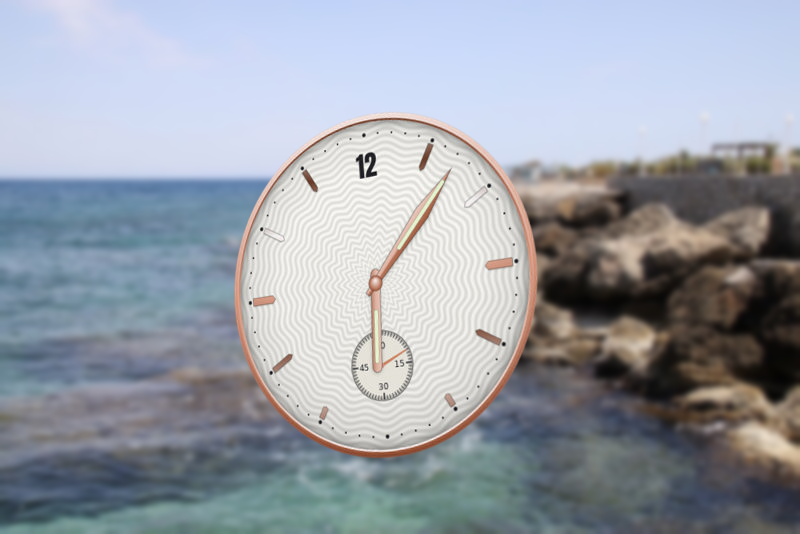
6:07:11
